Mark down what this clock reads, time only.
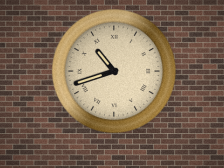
10:42
